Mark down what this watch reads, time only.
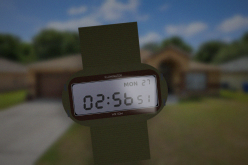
2:56:51
